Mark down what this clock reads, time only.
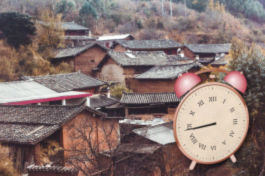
8:44
